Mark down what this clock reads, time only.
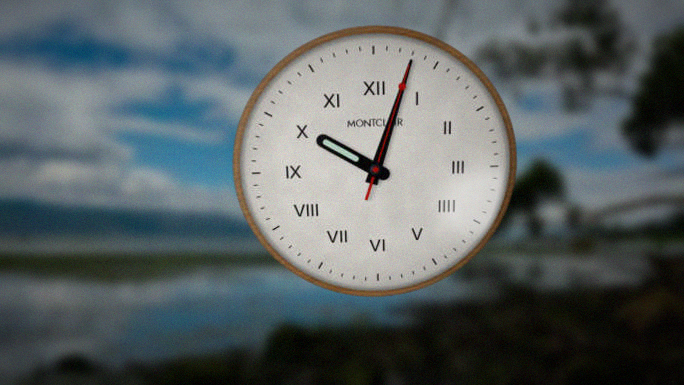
10:03:03
